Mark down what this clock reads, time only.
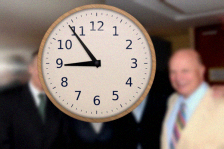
8:54
